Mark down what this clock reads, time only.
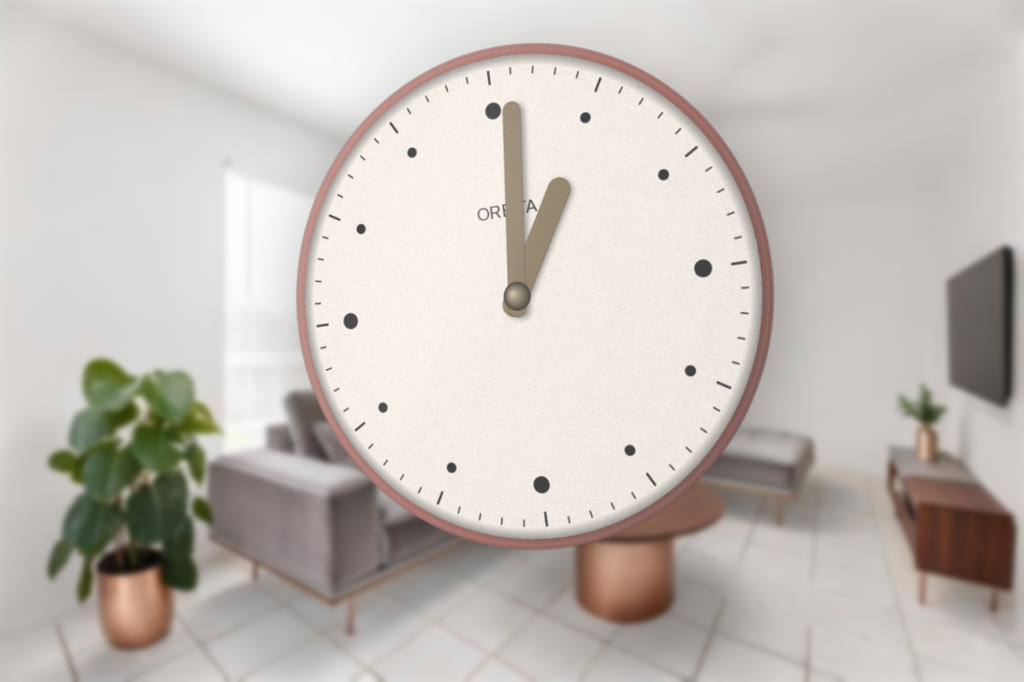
1:01
